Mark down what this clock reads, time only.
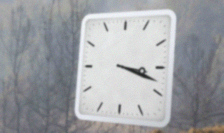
3:18
